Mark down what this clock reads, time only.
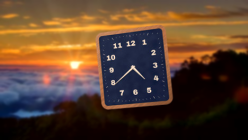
4:39
